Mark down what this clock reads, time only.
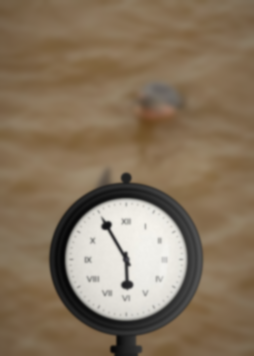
5:55
